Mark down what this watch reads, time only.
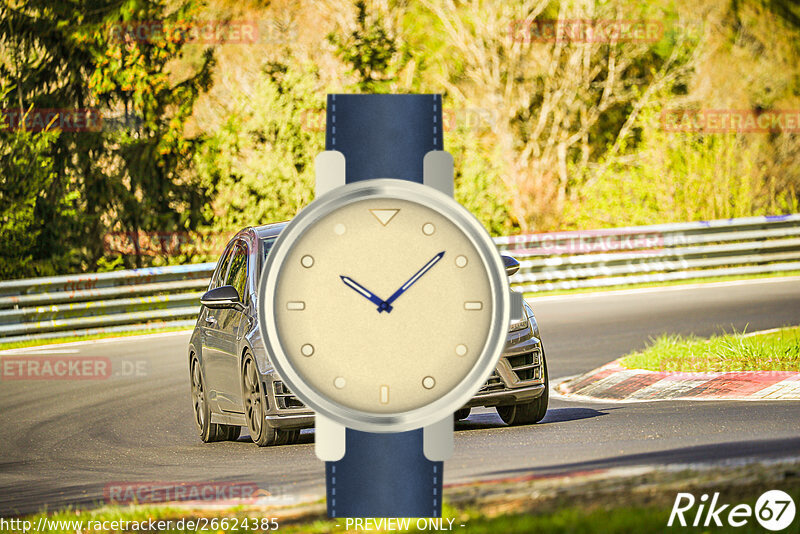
10:08
